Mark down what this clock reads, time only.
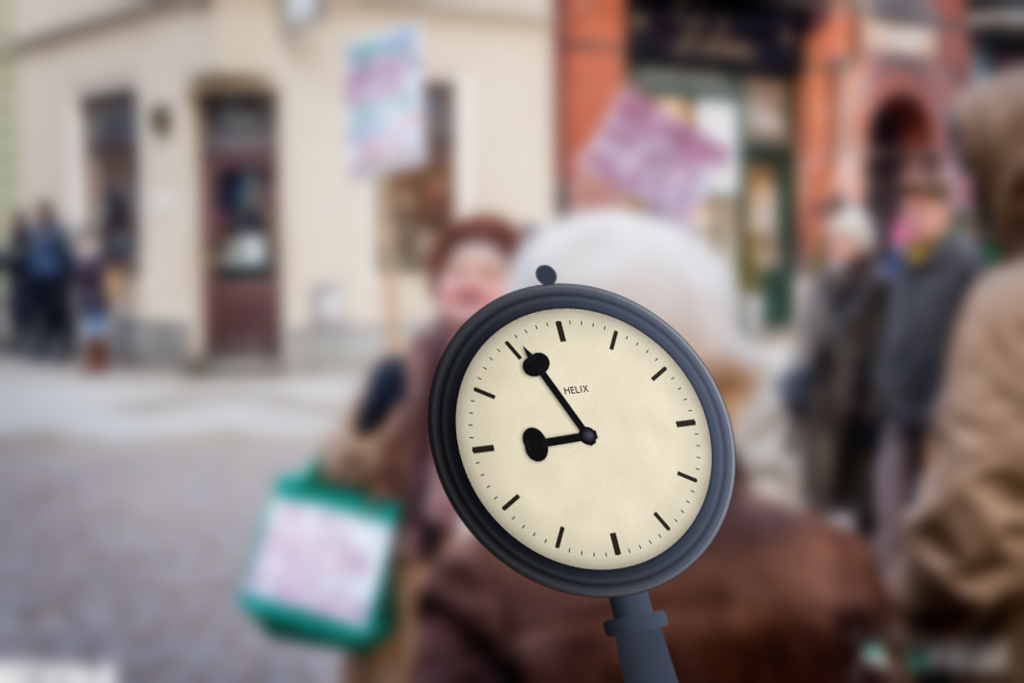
8:56
